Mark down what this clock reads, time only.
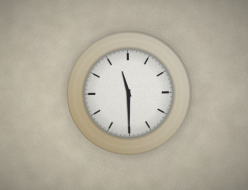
11:30
